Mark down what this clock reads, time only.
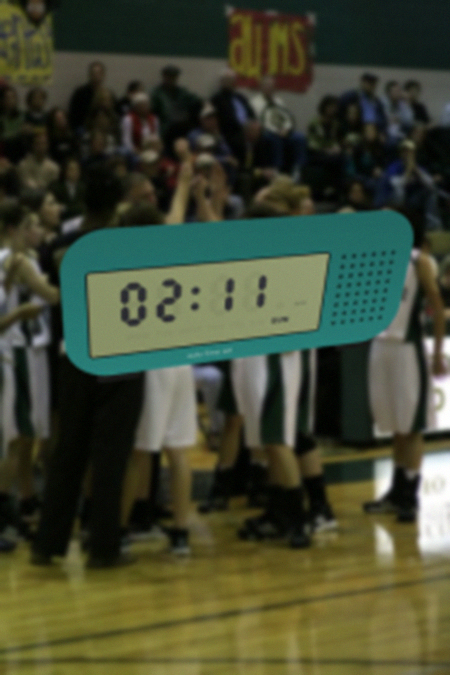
2:11
